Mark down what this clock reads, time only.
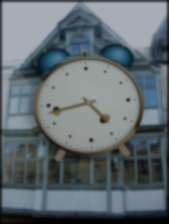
4:43
